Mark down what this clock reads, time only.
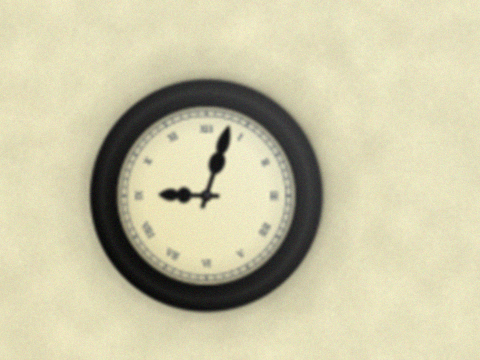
9:03
